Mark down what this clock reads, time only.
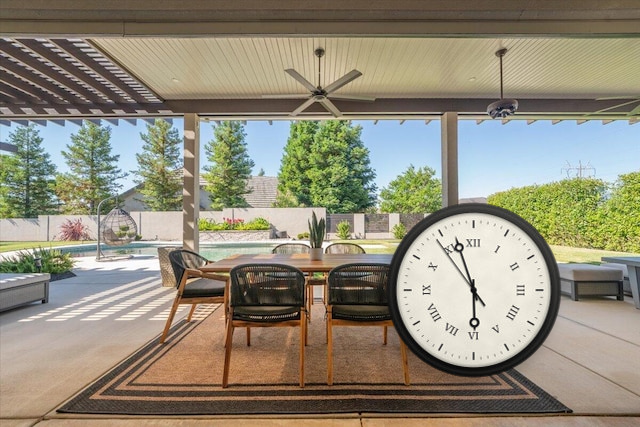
5:56:54
